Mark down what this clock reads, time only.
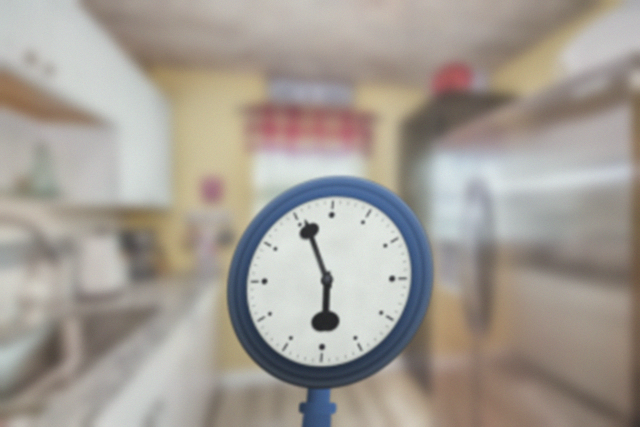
5:56
